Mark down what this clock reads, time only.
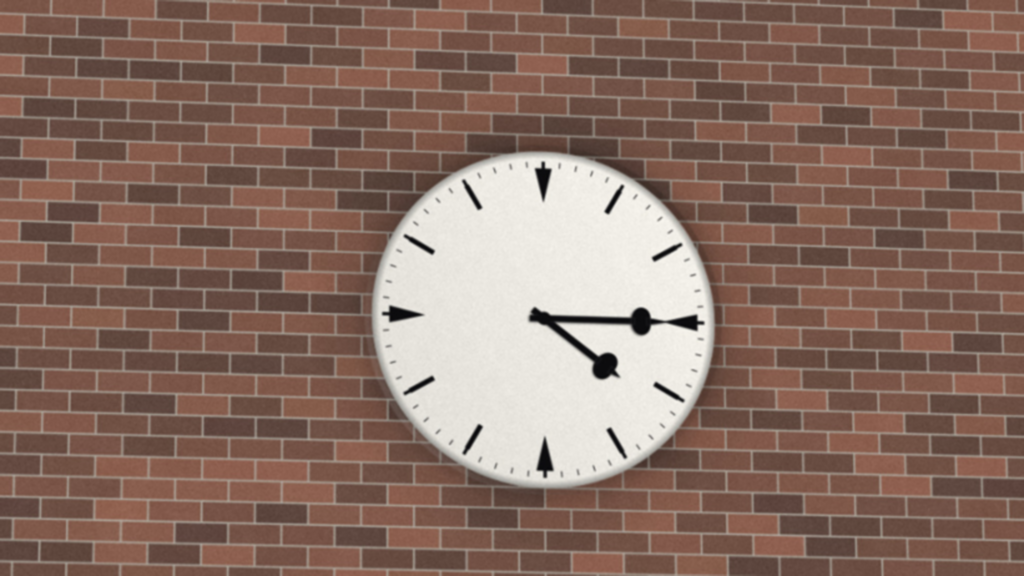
4:15
